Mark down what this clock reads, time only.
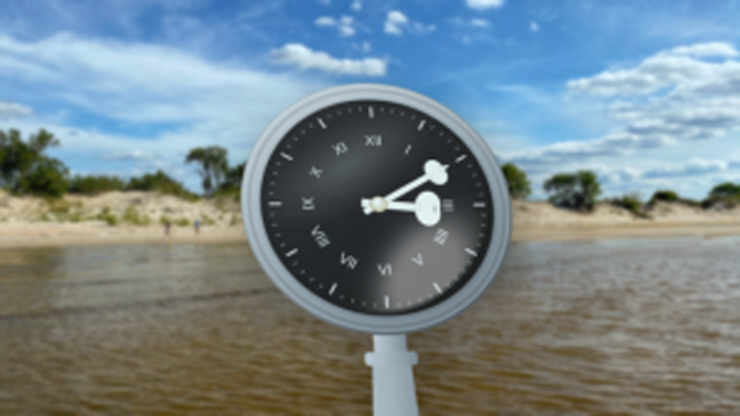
3:10
